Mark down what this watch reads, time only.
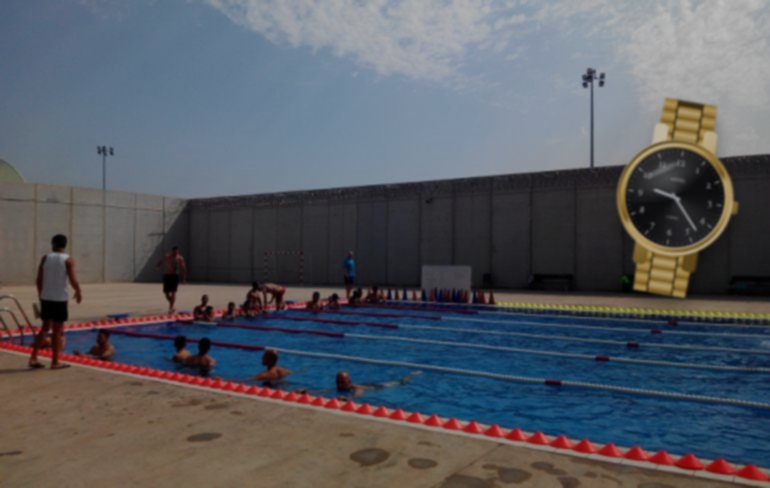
9:23
